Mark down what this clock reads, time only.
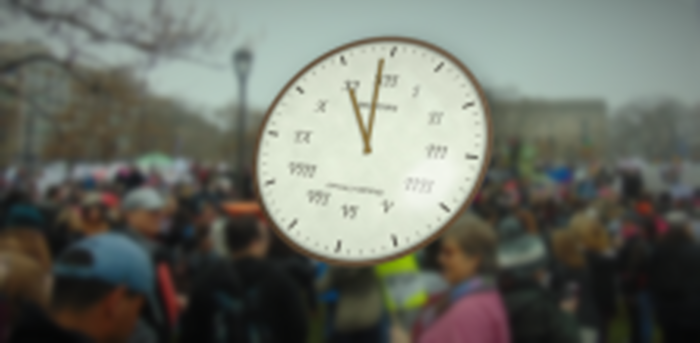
10:59
